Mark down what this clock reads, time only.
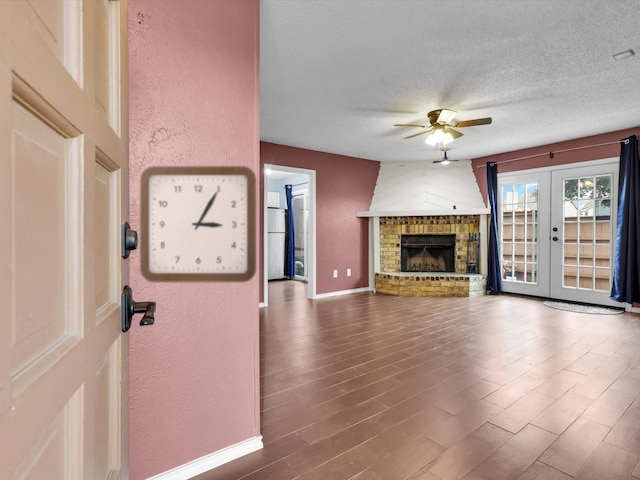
3:05
